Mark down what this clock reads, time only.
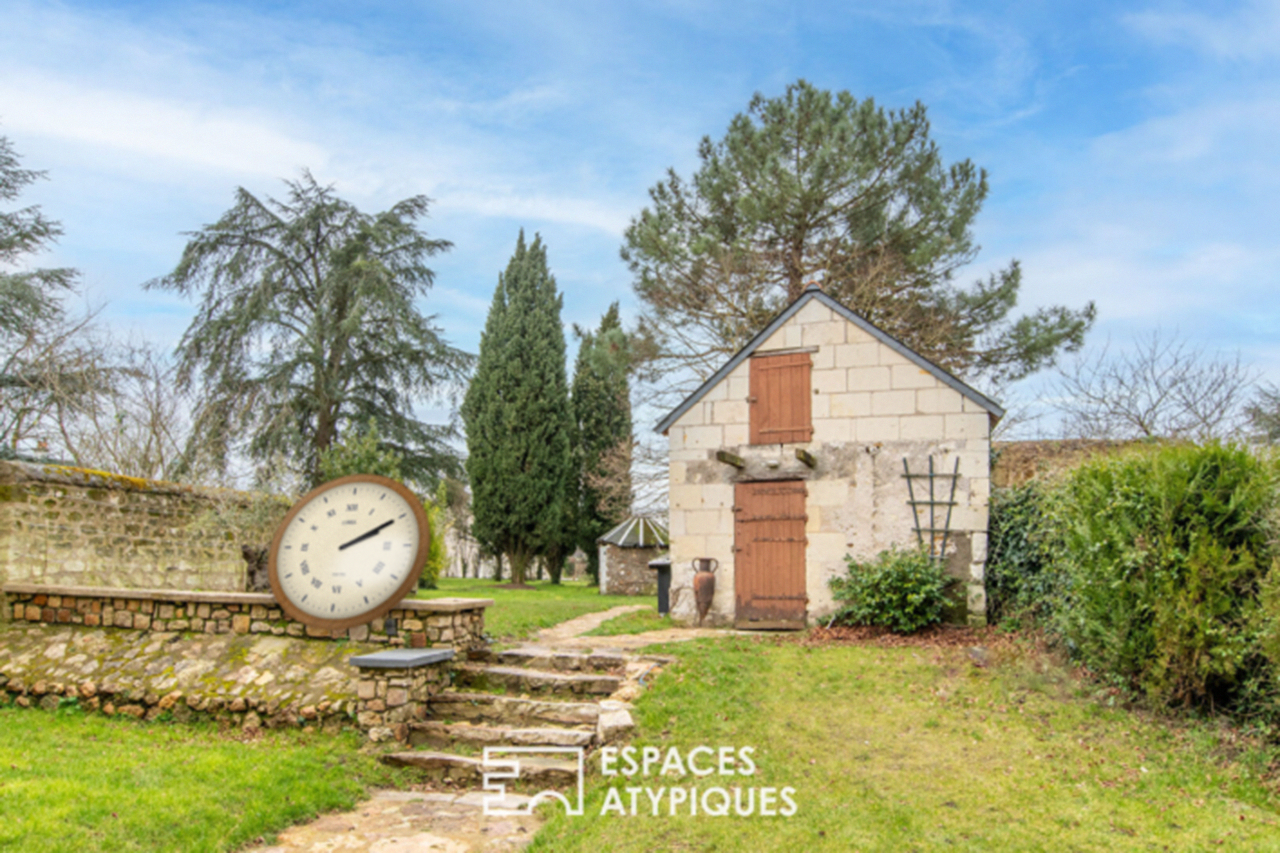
2:10
